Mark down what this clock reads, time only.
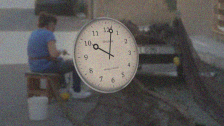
10:02
